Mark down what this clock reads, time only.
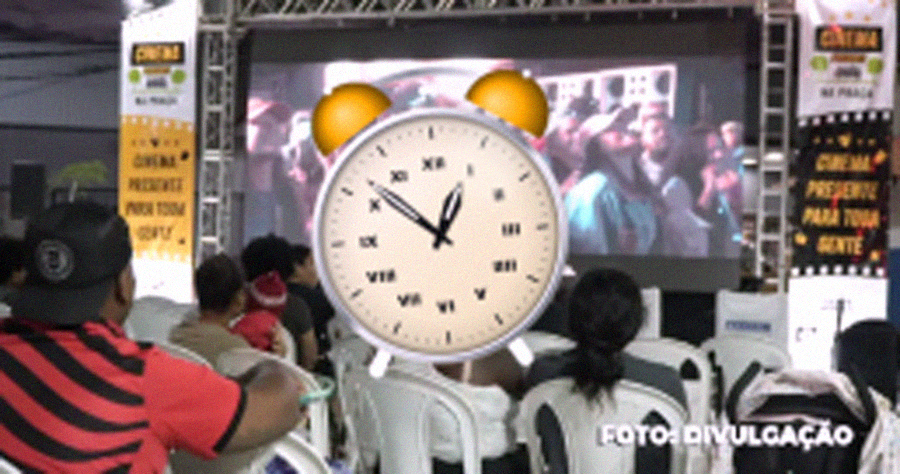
12:52
